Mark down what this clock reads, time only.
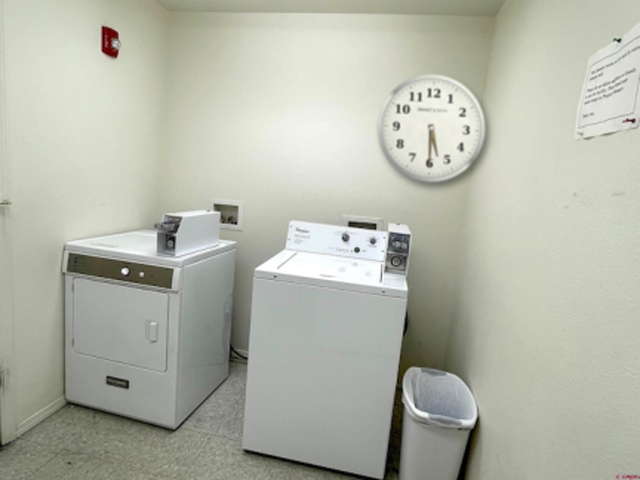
5:30
